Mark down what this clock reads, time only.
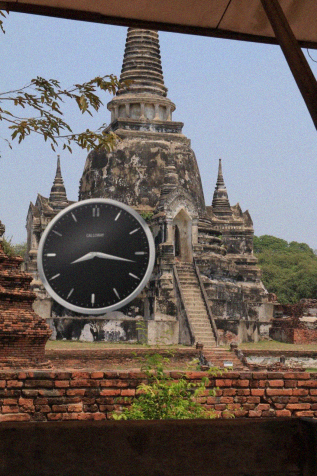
8:17
